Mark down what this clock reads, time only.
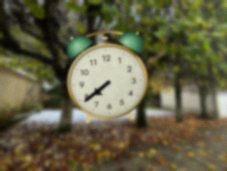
7:39
